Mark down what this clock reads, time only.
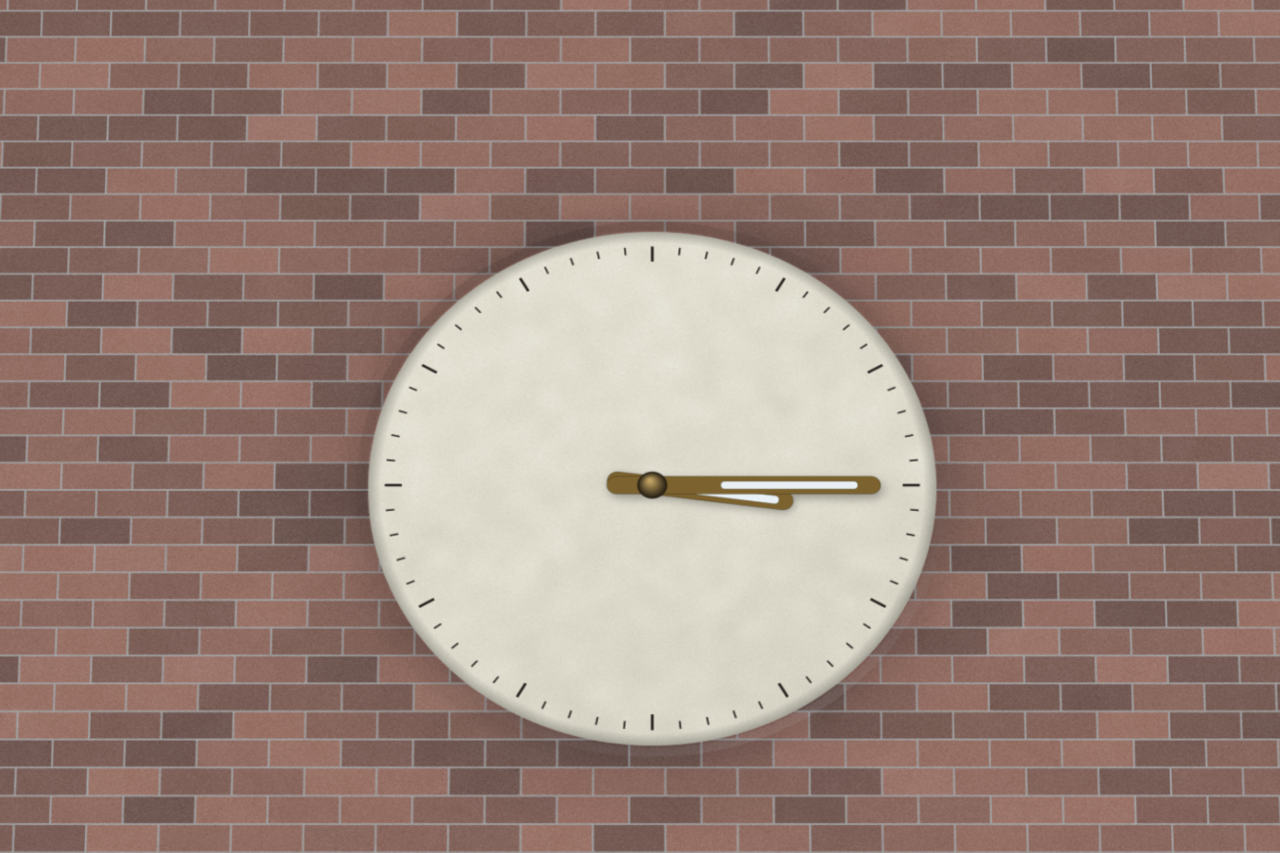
3:15
